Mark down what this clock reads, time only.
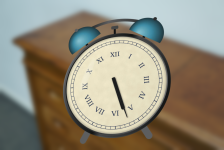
5:27
